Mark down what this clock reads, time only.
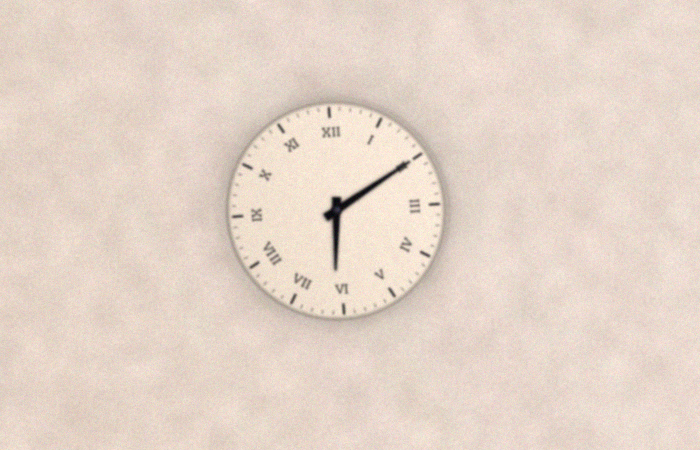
6:10
